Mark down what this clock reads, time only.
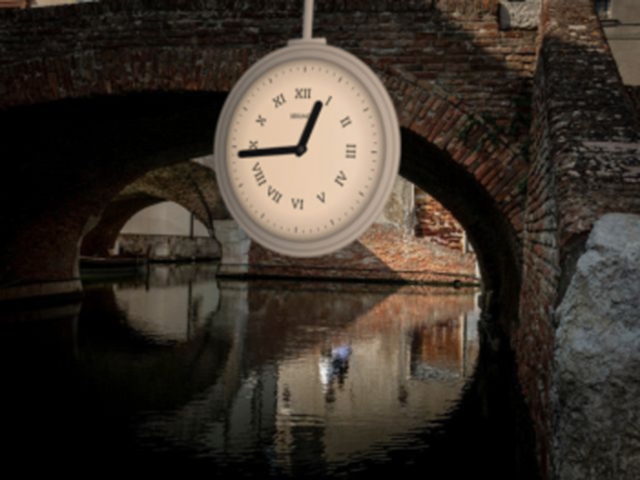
12:44
